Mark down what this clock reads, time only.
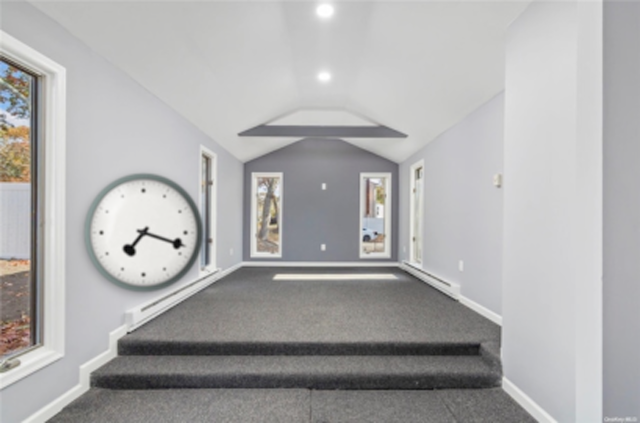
7:18
